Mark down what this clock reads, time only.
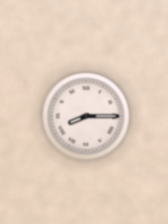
8:15
